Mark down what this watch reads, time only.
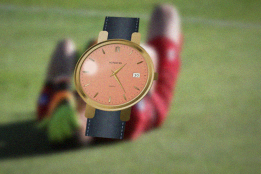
1:24
